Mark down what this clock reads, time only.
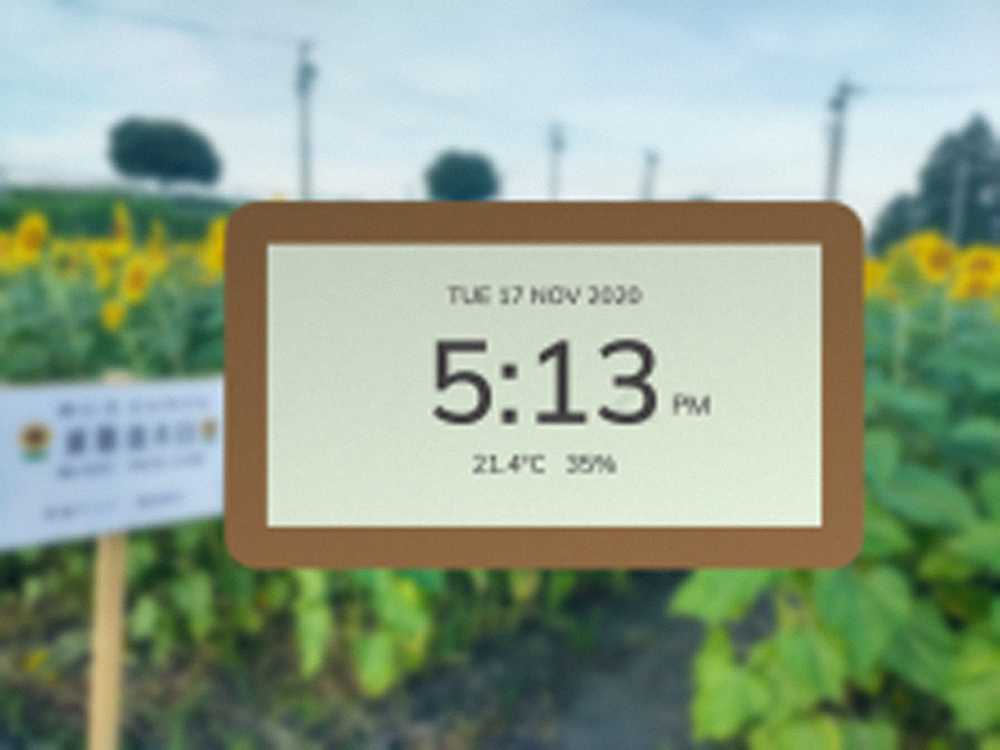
5:13
